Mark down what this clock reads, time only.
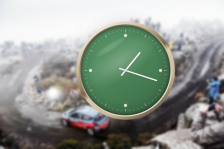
1:18
